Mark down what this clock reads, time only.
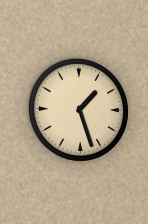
1:27
